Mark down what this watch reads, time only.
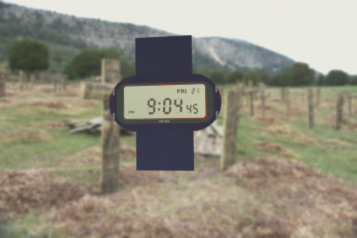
9:04:45
